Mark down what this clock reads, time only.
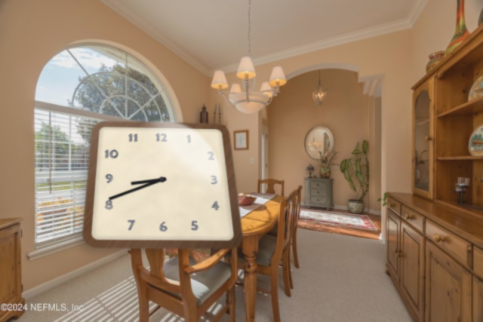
8:41
